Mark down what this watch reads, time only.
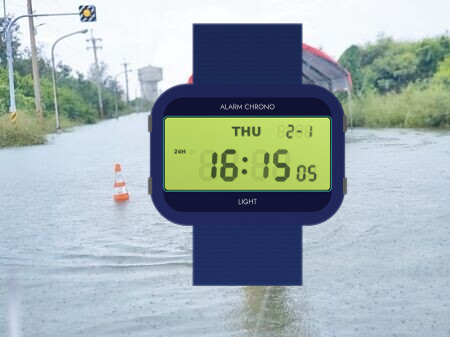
16:15:05
